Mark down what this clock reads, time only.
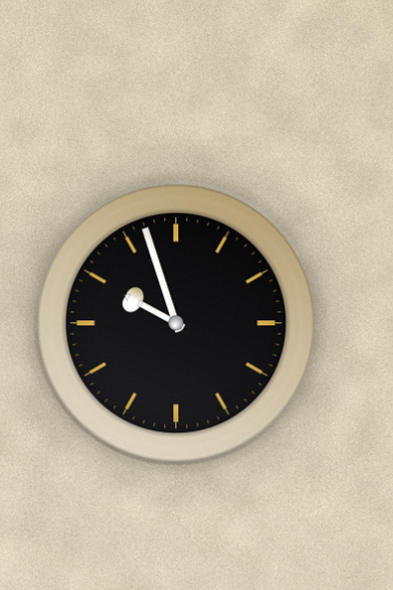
9:57
